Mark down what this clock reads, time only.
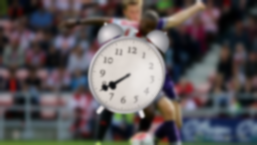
7:39
